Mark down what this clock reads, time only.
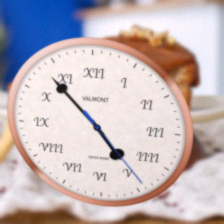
4:53:24
